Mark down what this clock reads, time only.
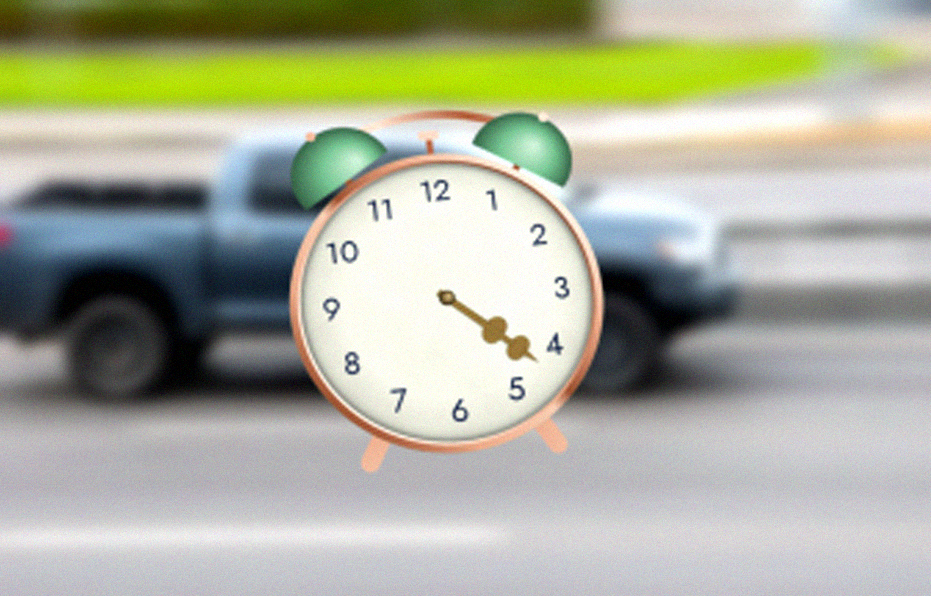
4:22
